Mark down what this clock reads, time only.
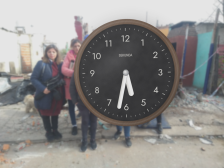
5:32
